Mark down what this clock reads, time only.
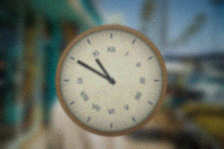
10:50
